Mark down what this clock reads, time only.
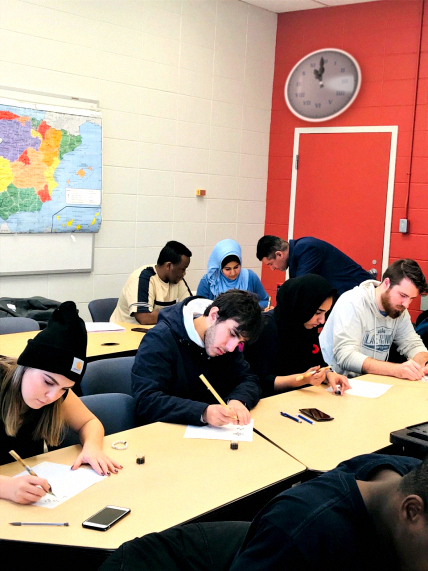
10:59
